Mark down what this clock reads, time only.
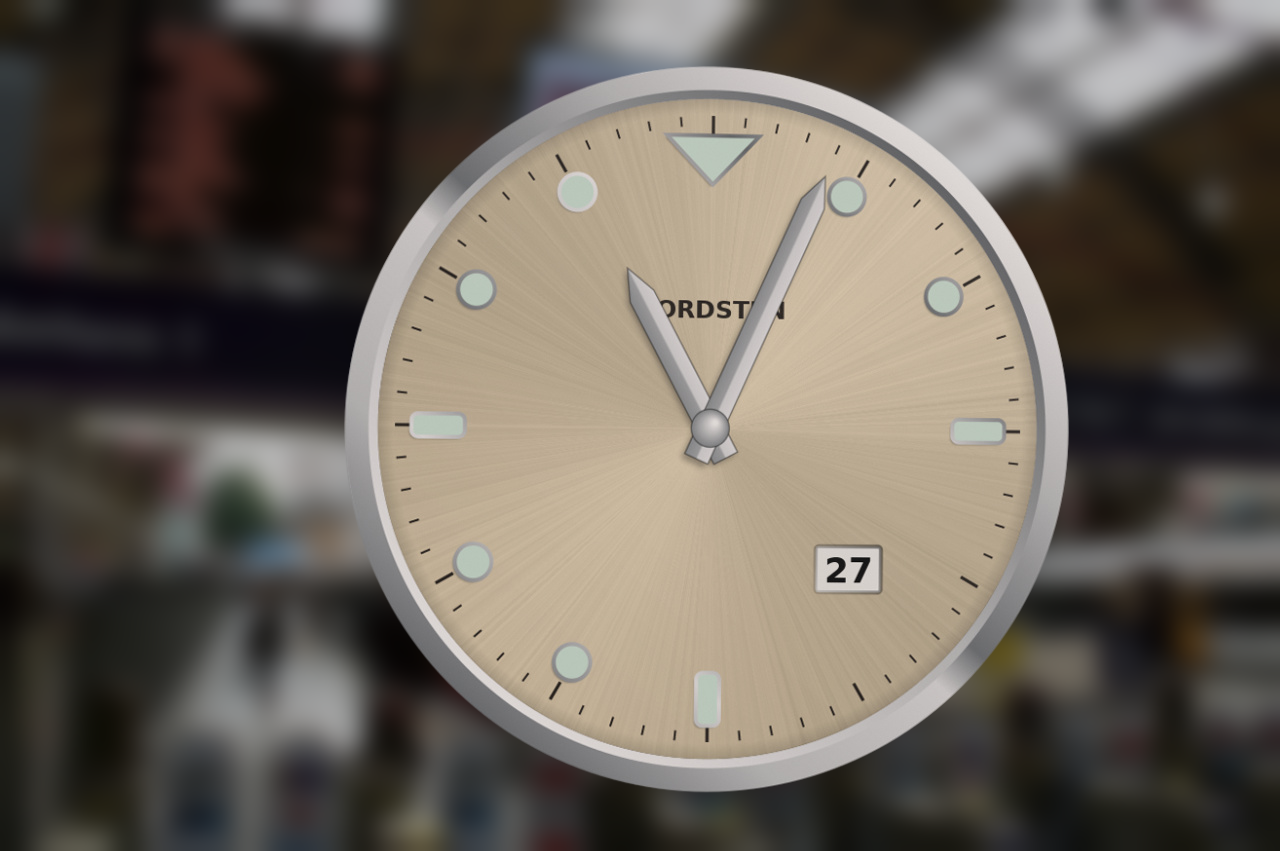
11:04
